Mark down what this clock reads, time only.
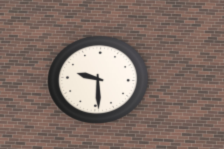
9:29
